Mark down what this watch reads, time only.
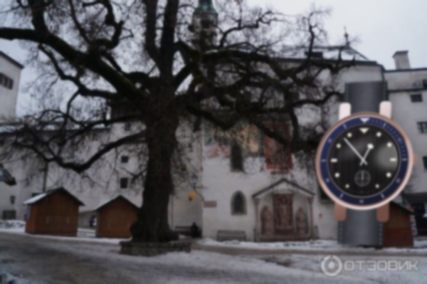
12:53
